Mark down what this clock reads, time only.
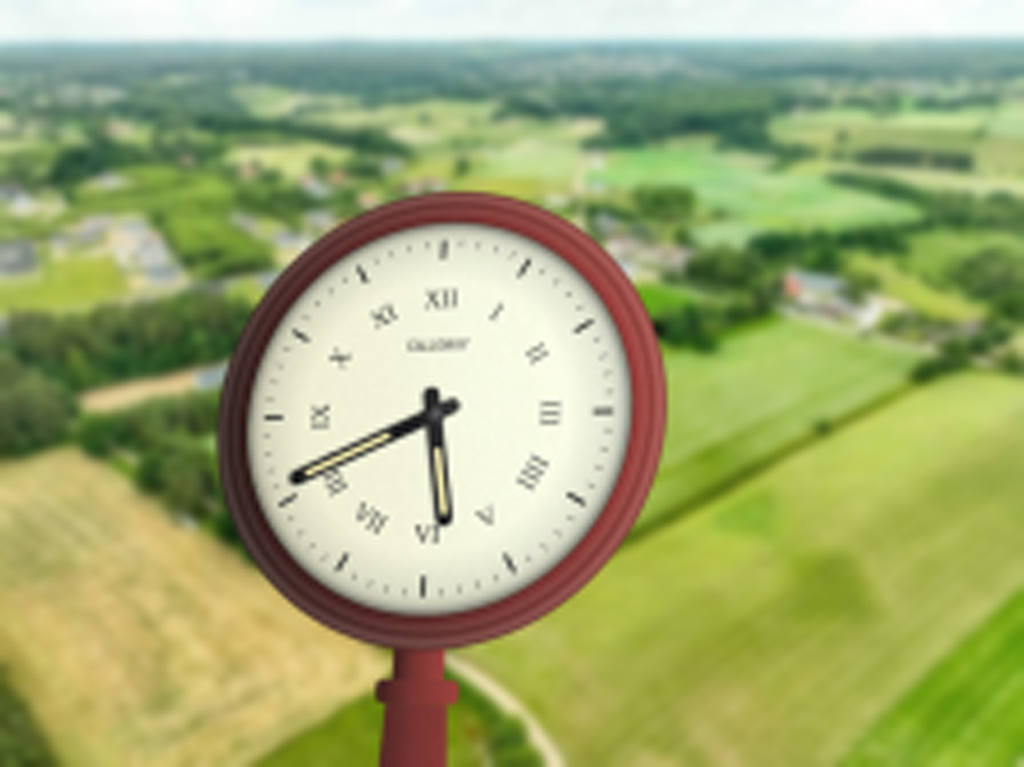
5:41
